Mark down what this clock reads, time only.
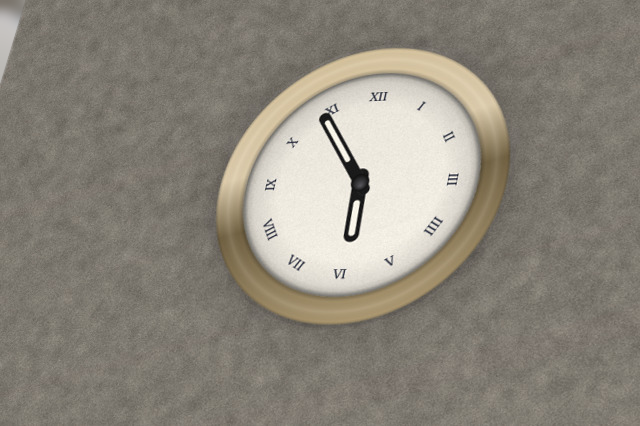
5:54
